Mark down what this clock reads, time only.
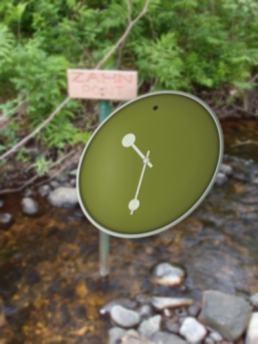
10:31
